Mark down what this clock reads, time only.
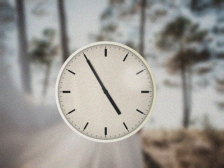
4:55
